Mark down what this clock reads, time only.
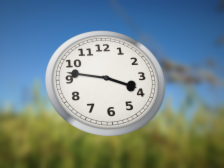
3:47
